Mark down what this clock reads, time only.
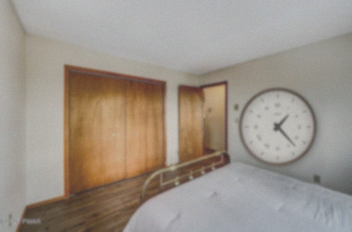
1:23
